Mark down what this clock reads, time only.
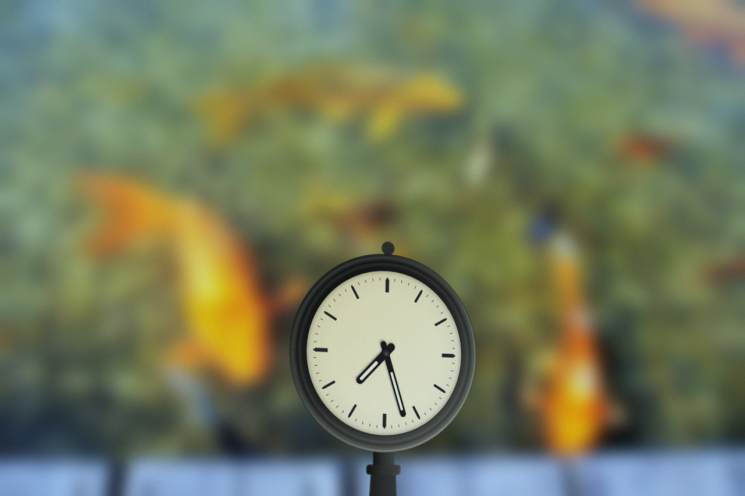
7:27
